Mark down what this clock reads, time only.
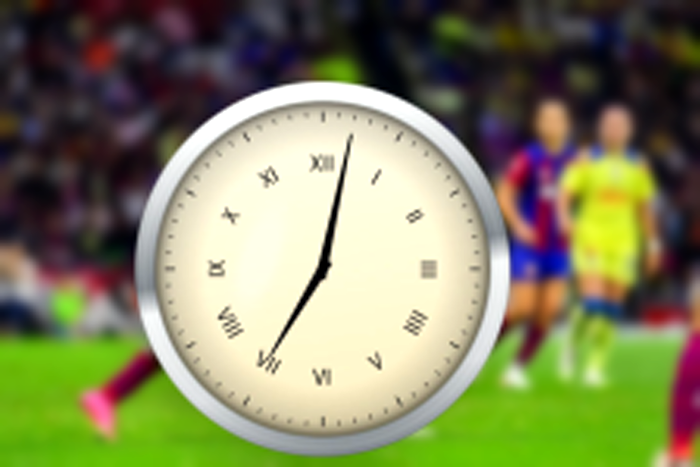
7:02
